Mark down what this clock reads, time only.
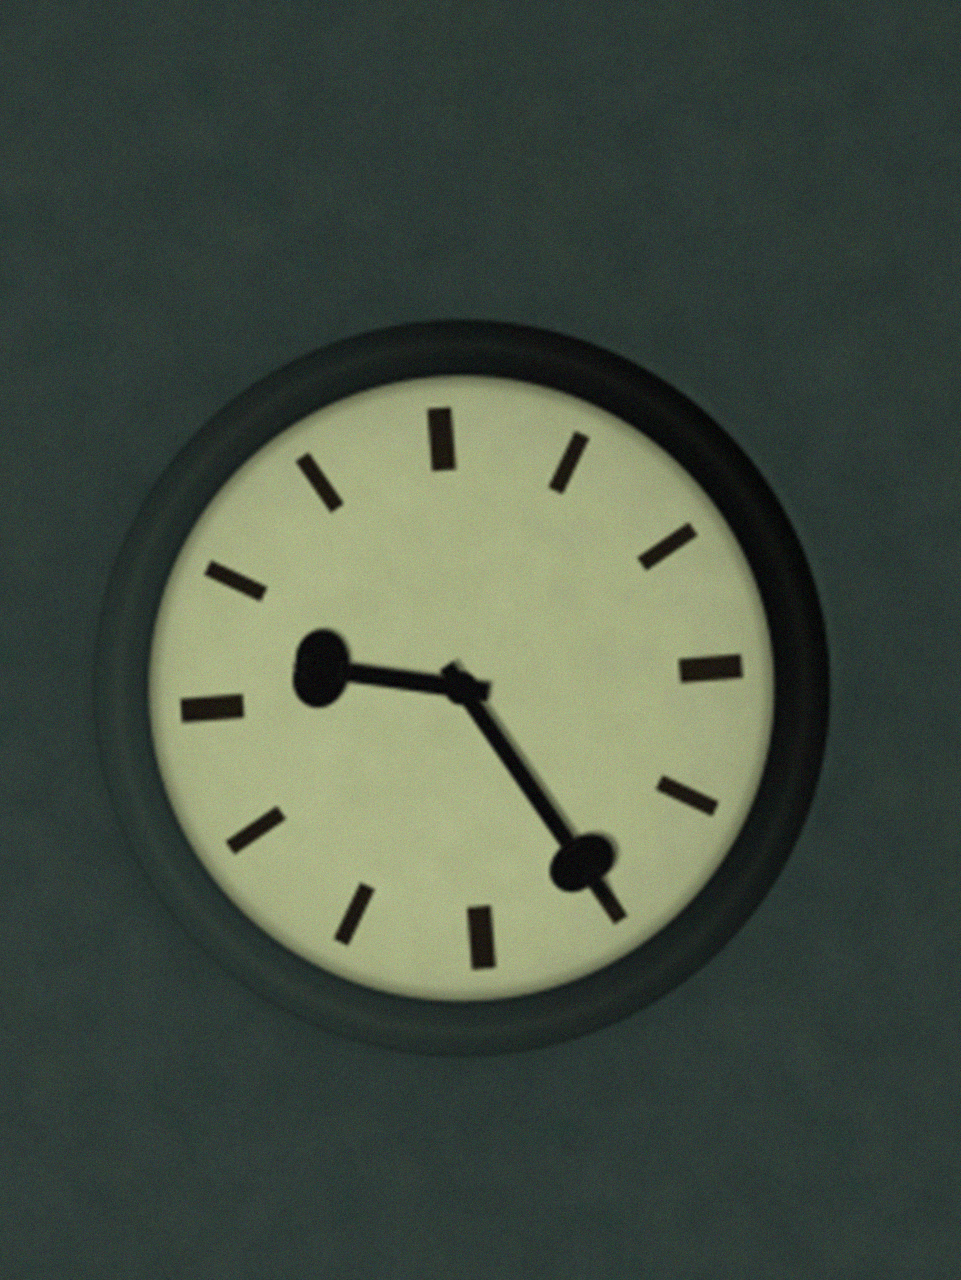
9:25
